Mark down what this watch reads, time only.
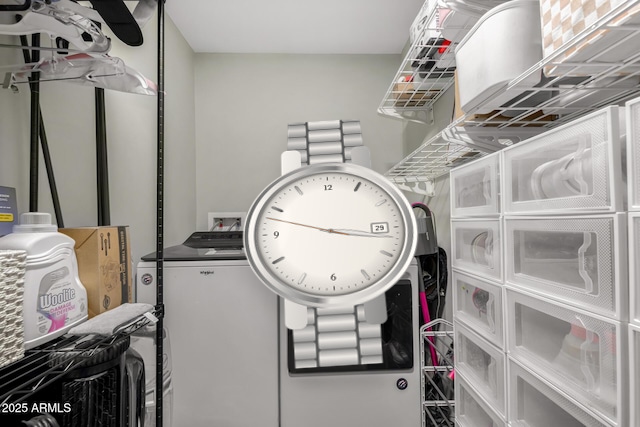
3:16:48
